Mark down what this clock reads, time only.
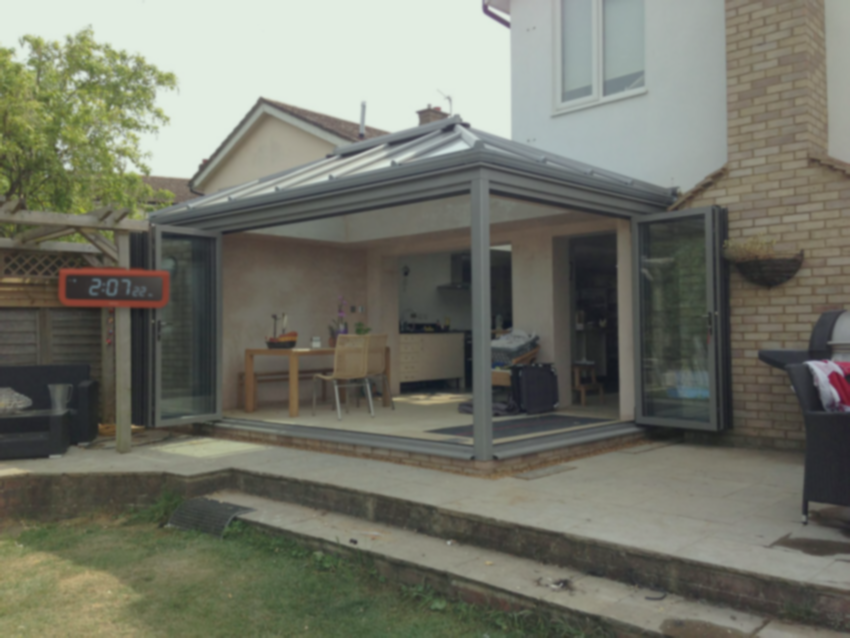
2:07
